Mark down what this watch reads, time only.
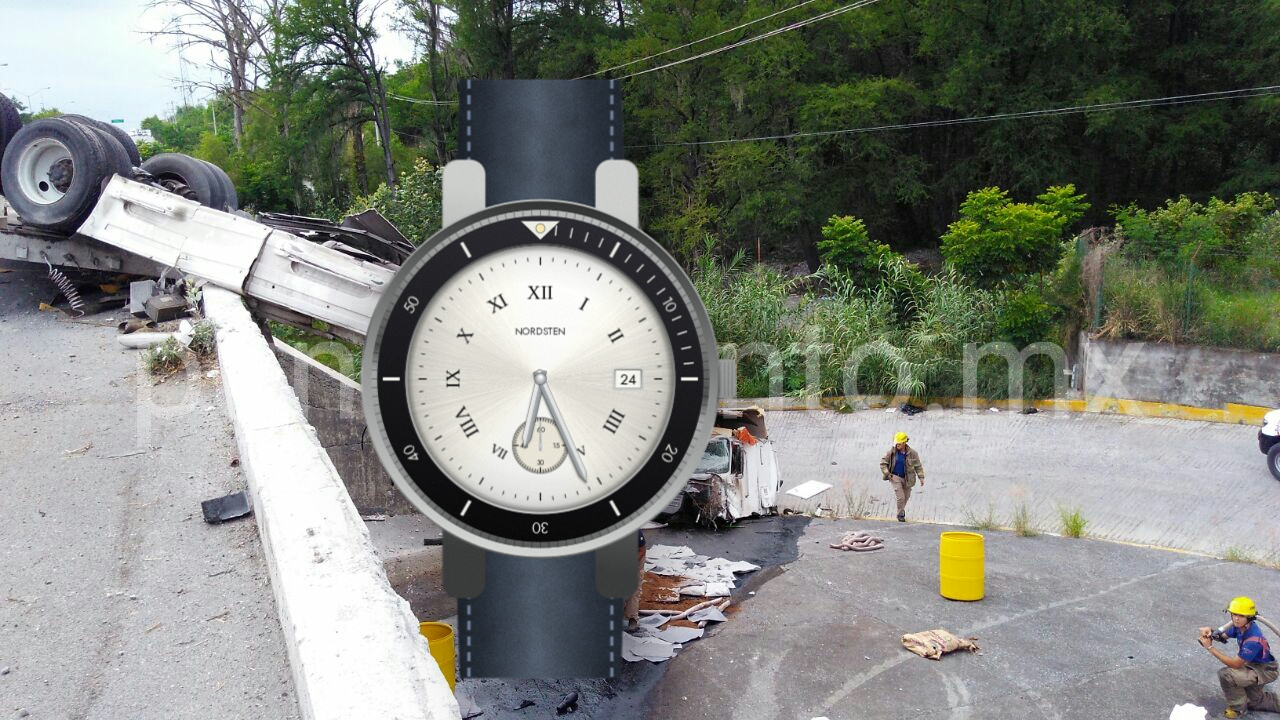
6:26
